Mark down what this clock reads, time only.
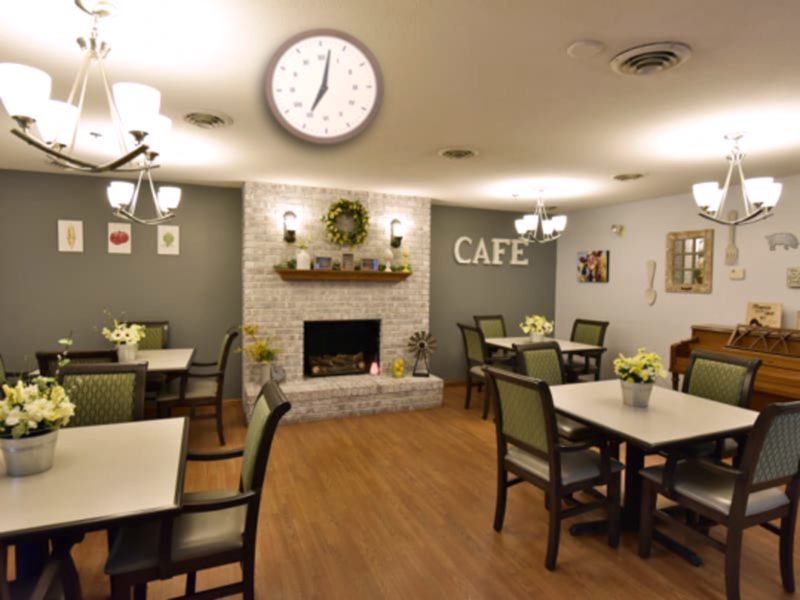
7:02
